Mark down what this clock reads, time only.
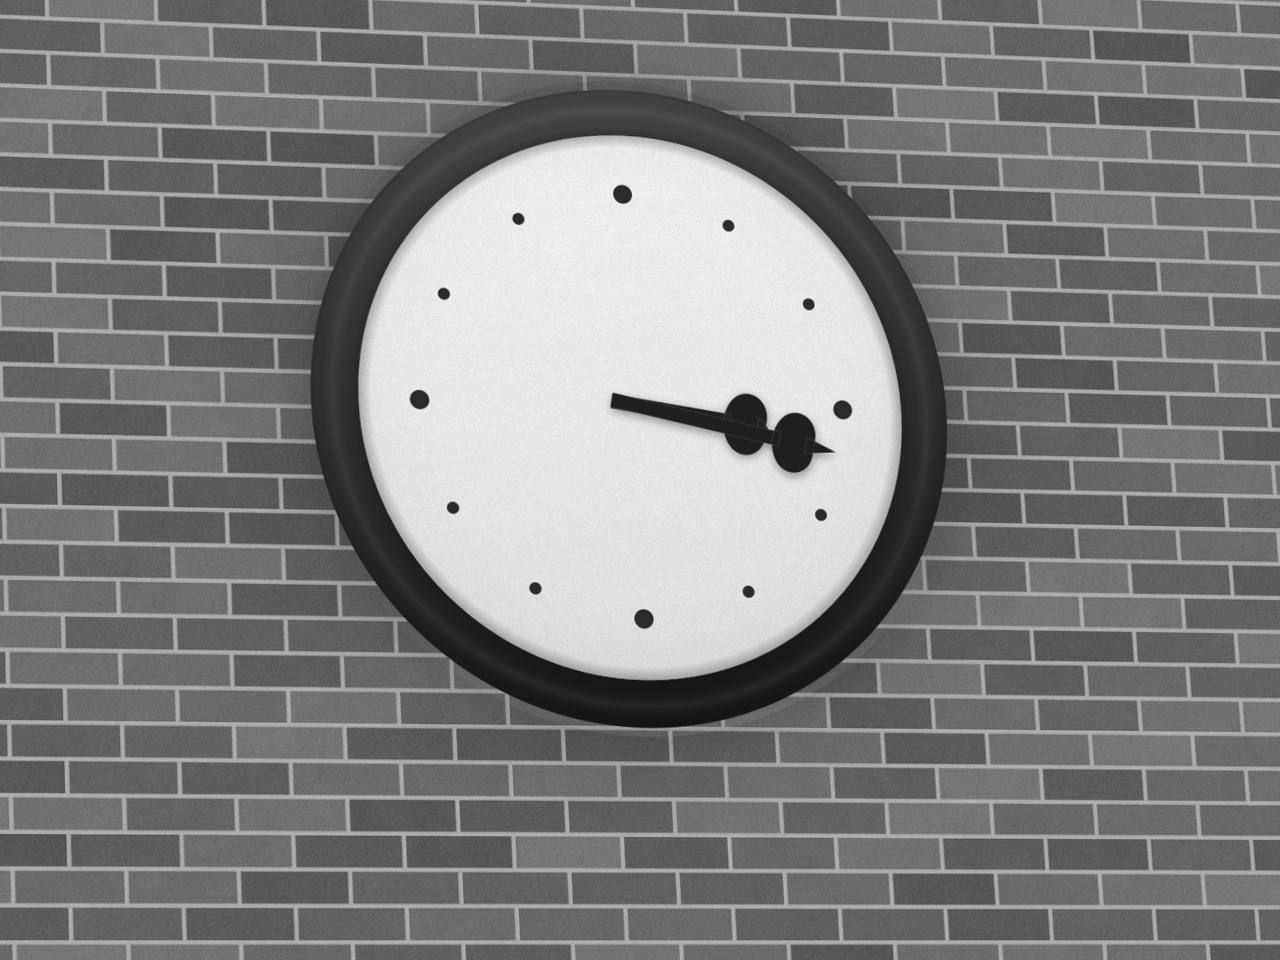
3:17
